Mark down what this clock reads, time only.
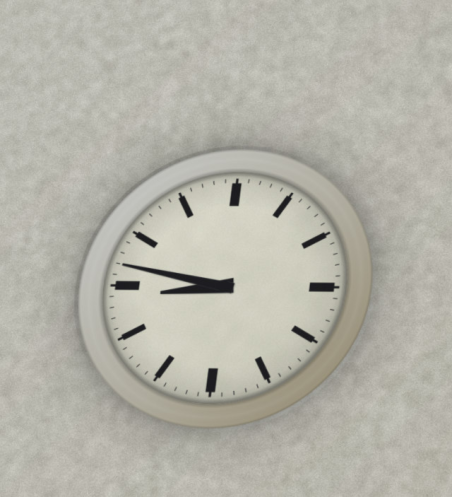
8:47
